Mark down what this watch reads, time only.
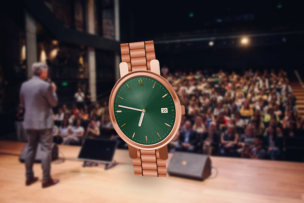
6:47
